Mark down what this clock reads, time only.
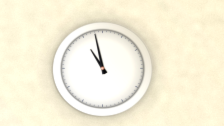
10:58
